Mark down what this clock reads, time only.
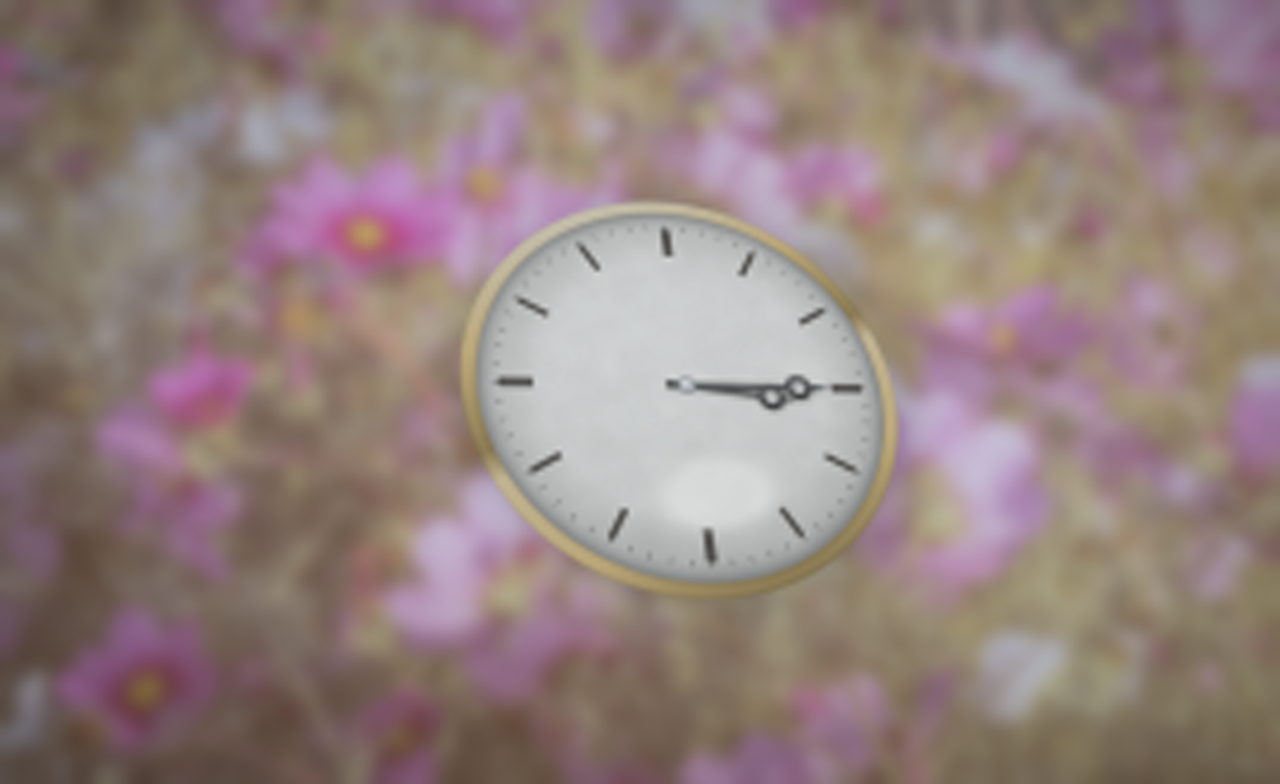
3:15
